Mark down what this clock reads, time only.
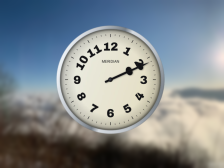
2:11
